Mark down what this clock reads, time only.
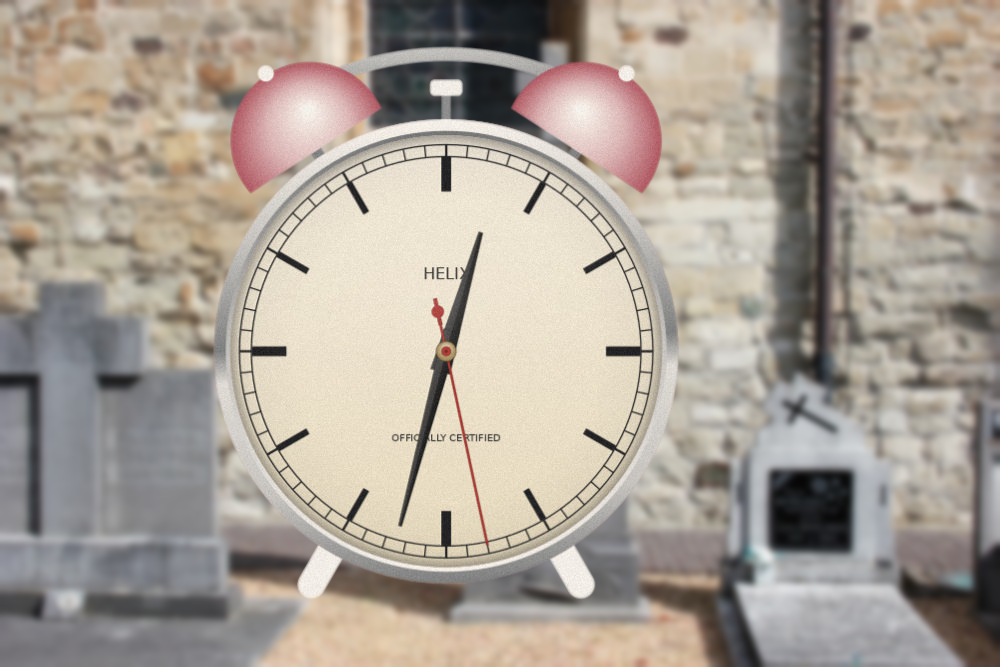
12:32:28
